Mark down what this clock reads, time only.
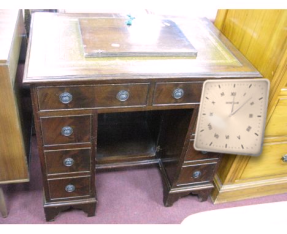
12:08
